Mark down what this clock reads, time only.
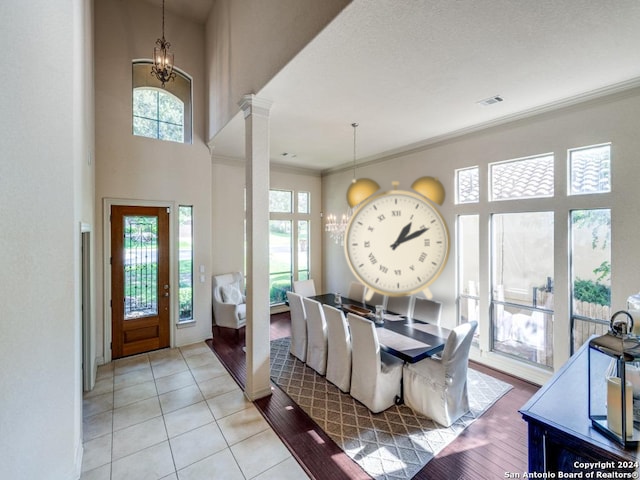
1:11
